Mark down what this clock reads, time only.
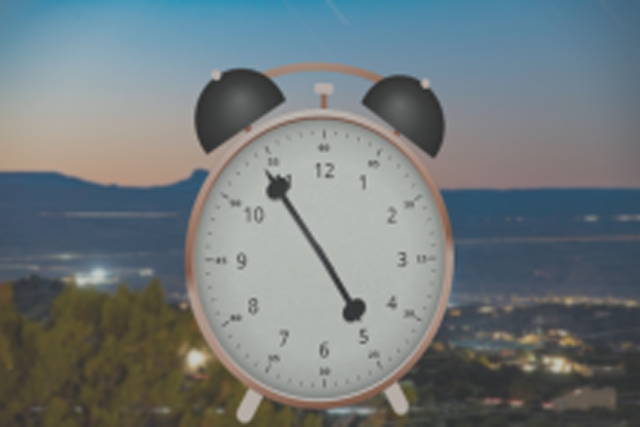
4:54
